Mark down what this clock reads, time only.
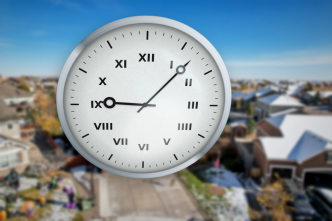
9:07
